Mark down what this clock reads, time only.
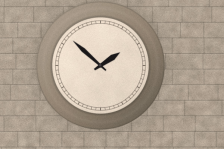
1:52
